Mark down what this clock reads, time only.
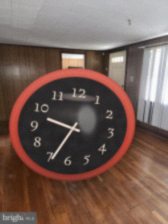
9:34
